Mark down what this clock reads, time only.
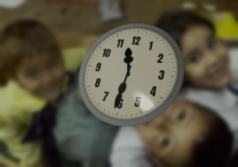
11:31
